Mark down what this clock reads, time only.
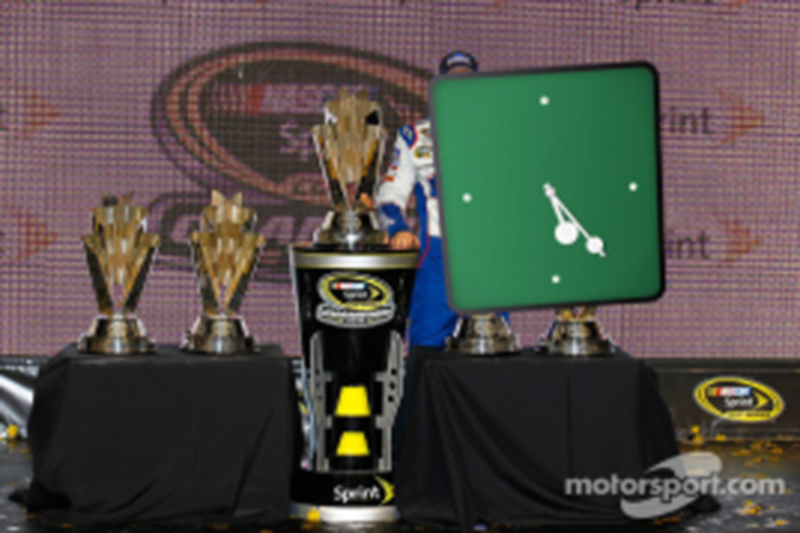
5:24
